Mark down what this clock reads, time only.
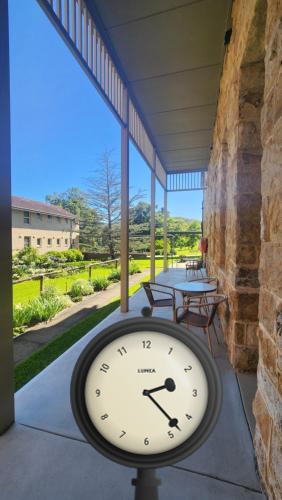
2:23
